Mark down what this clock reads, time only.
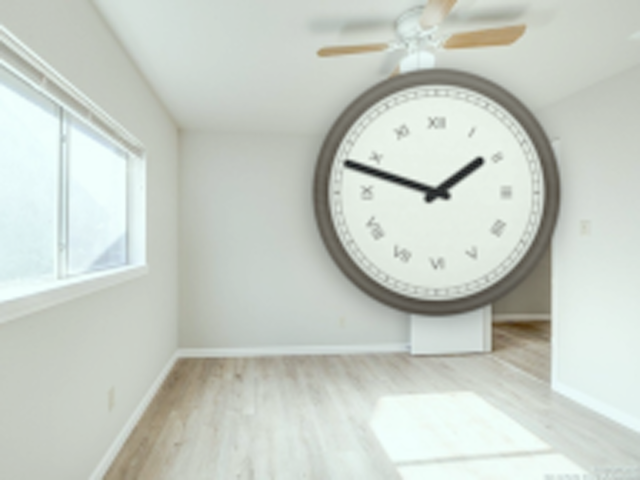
1:48
